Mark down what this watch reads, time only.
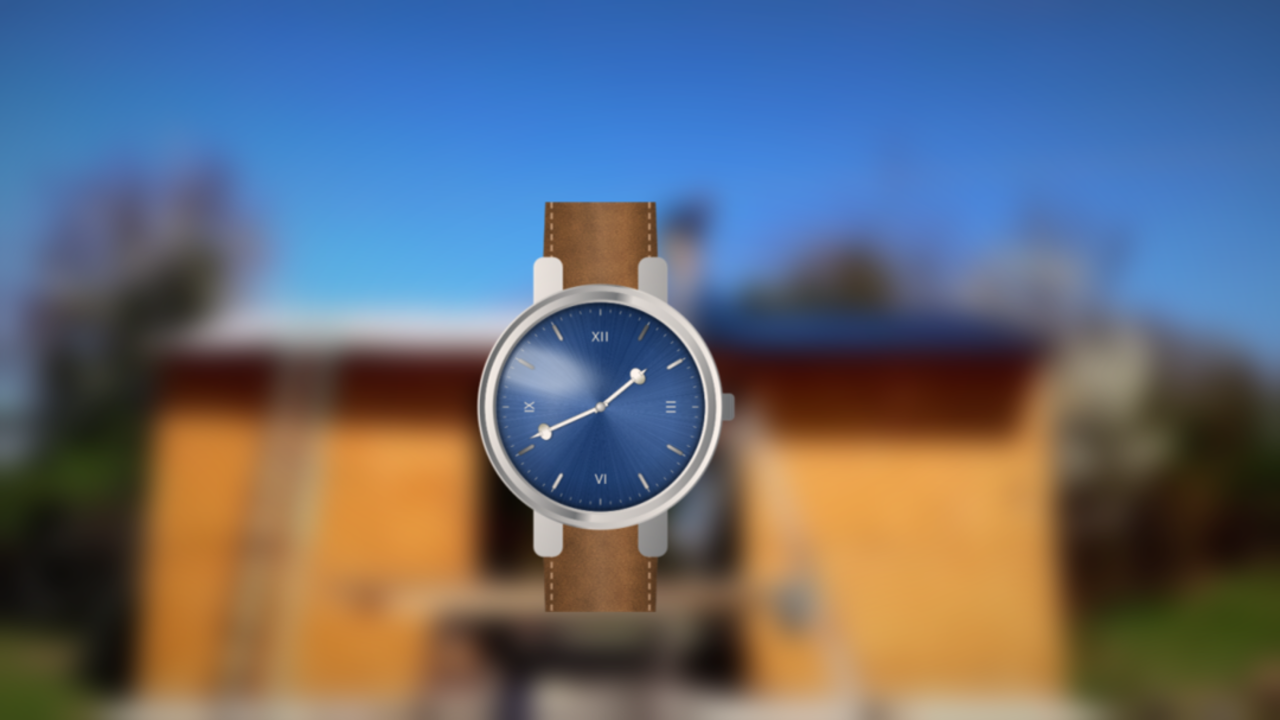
1:41
